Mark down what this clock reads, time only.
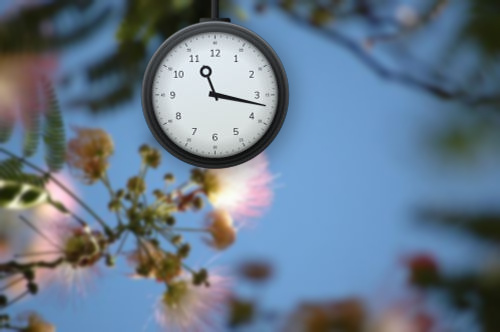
11:17
